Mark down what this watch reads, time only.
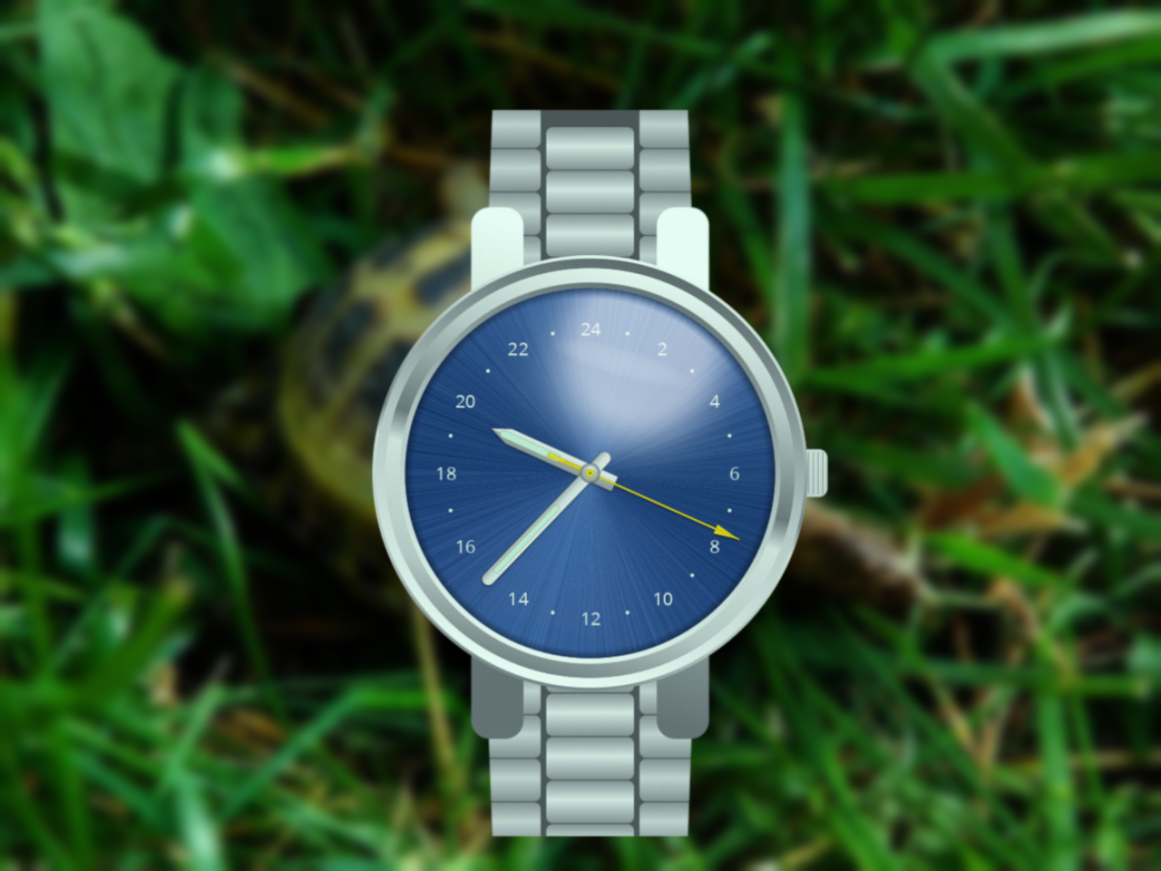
19:37:19
